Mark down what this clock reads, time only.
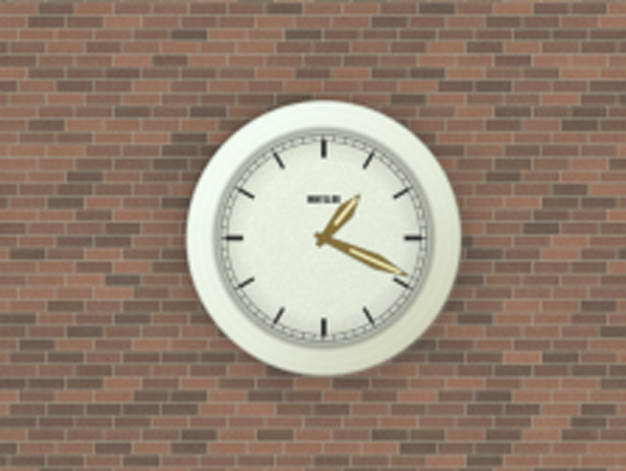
1:19
